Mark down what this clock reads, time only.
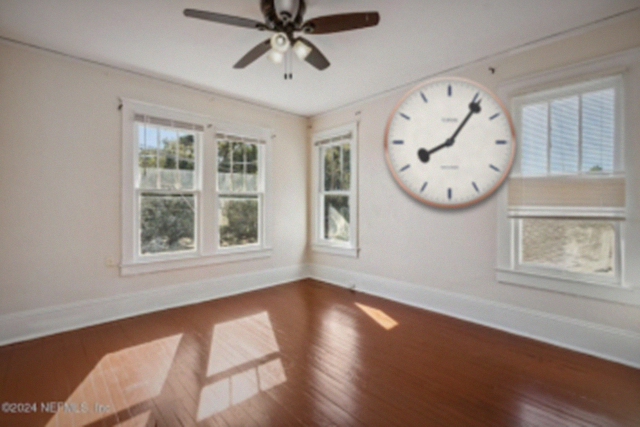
8:06
